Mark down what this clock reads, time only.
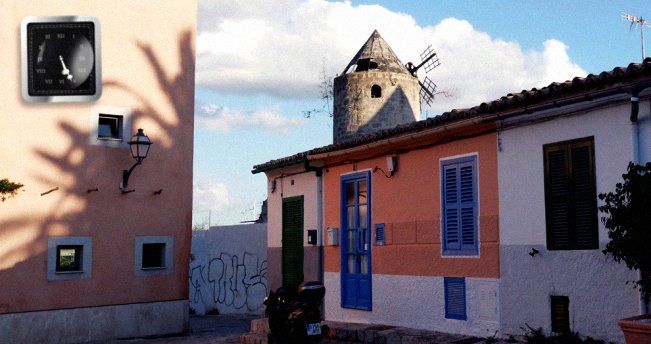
5:26
